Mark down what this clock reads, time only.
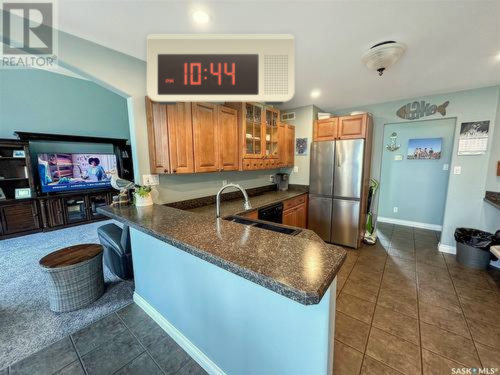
10:44
